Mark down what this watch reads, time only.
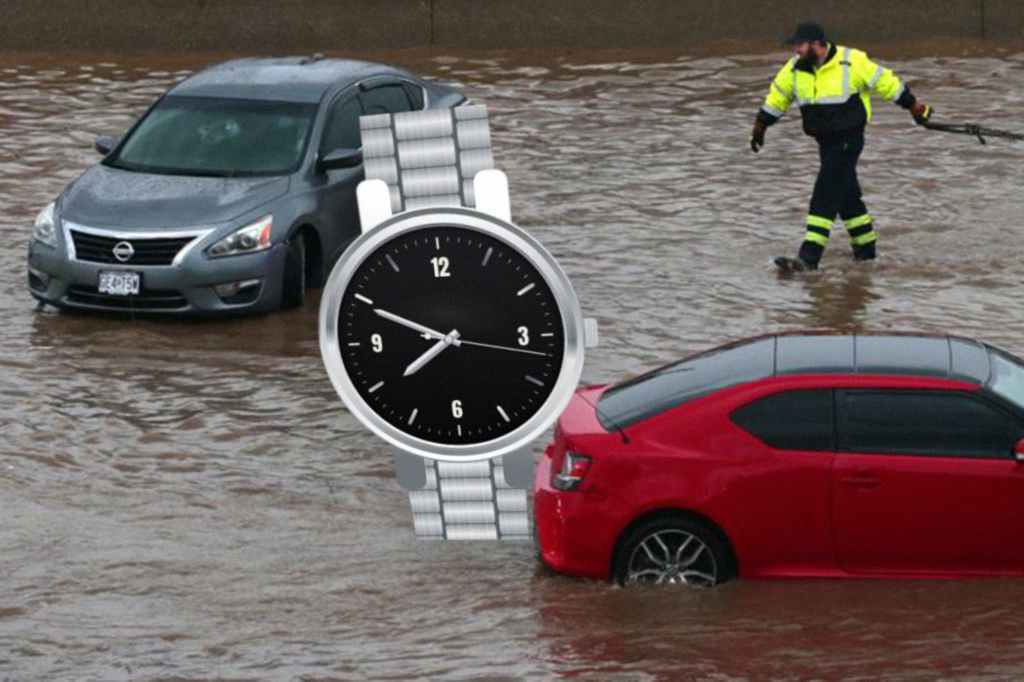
7:49:17
